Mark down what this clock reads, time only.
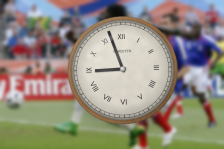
8:57
